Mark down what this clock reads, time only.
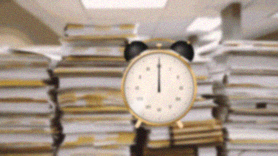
12:00
